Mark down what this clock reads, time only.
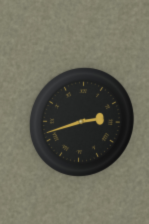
2:42
